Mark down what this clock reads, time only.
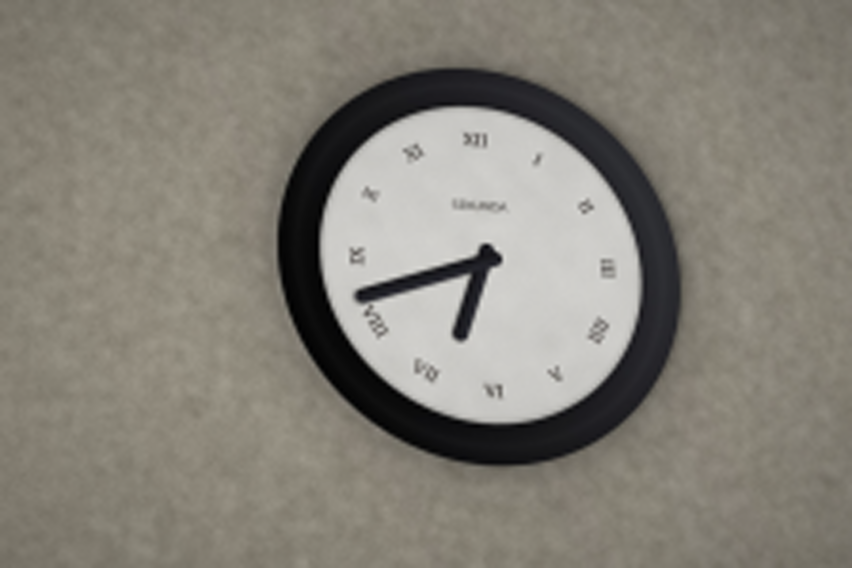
6:42
